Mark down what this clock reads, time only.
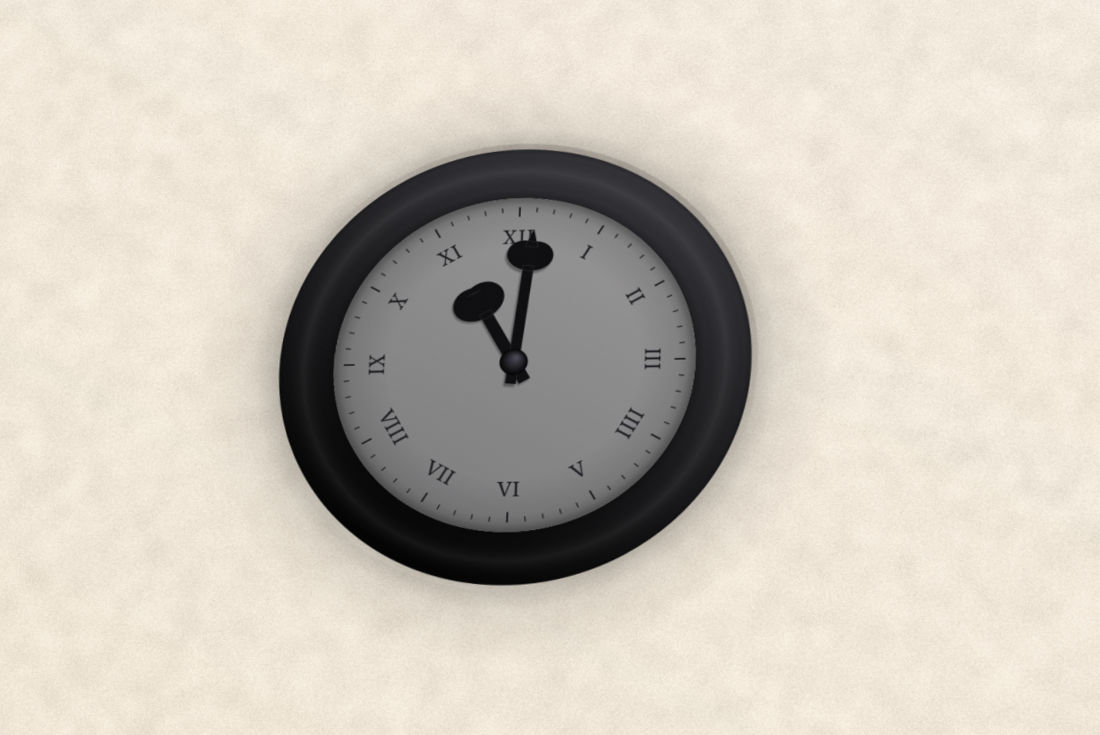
11:01
